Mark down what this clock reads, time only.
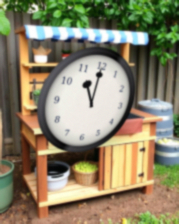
11:00
